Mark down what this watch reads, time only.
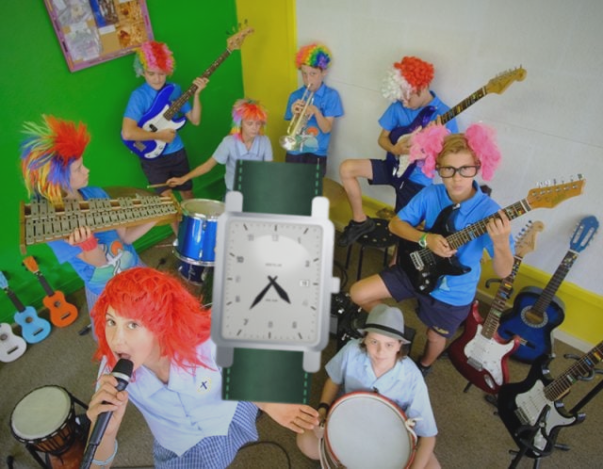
4:36
